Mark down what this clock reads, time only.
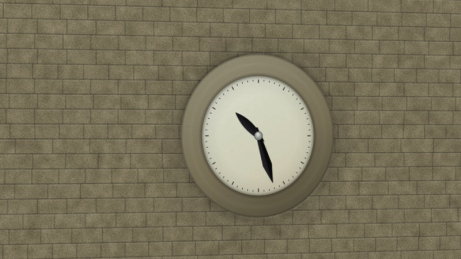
10:27
